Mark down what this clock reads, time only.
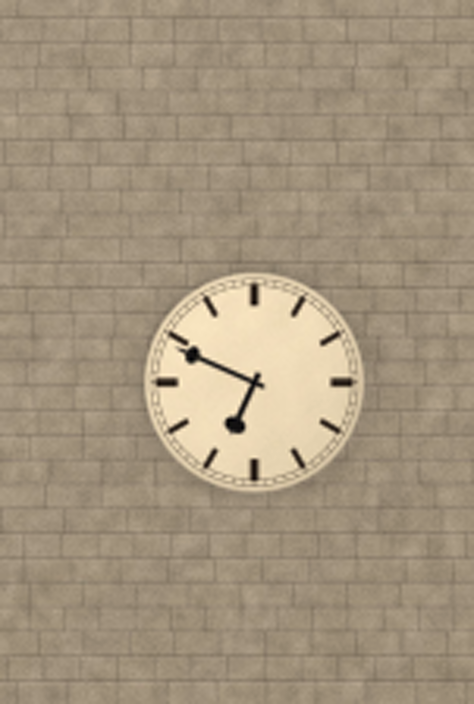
6:49
